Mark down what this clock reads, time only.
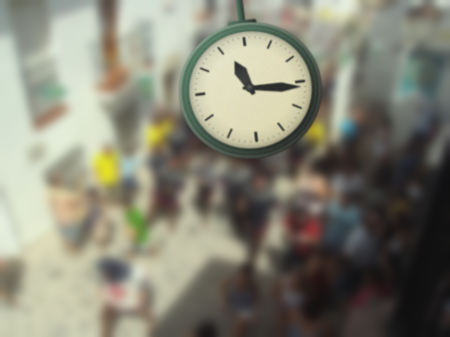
11:16
